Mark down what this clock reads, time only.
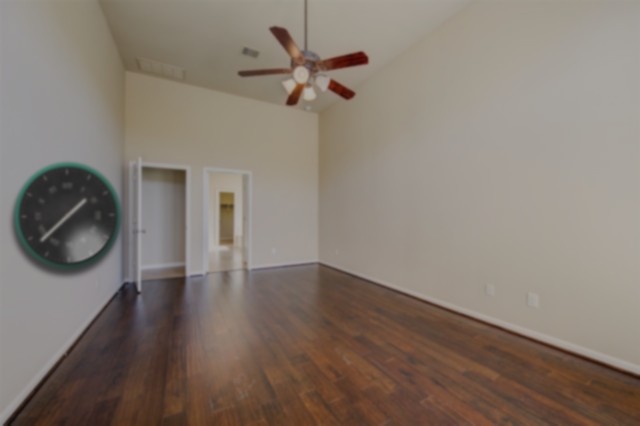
1:38
